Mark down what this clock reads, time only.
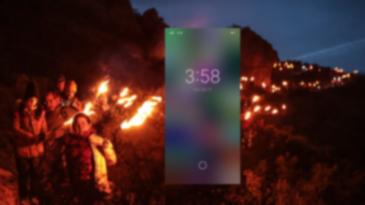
3:58
